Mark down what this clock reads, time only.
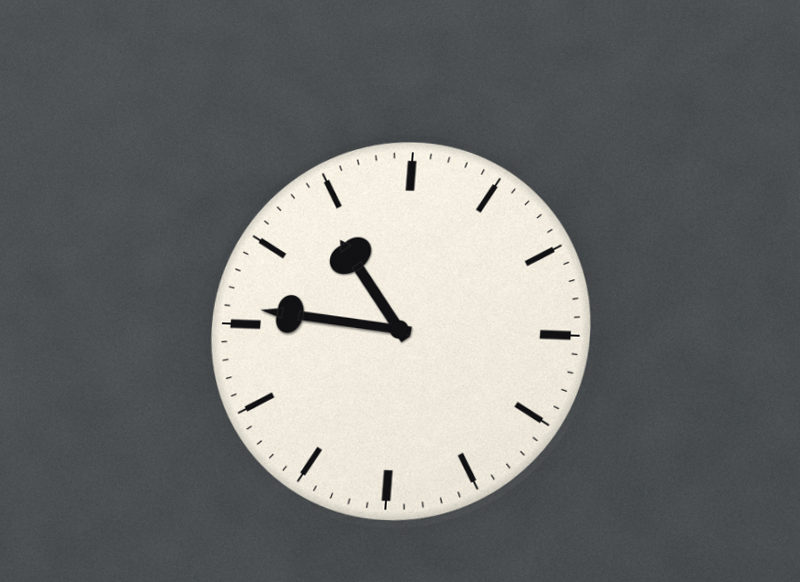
10:46
